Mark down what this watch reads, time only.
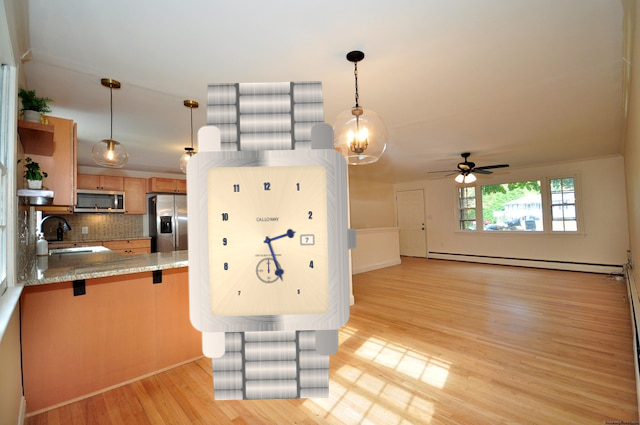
2:27
